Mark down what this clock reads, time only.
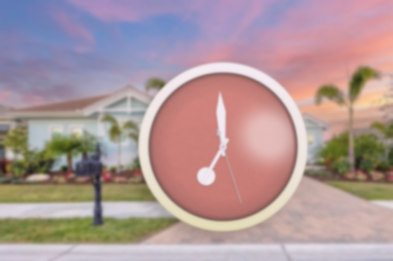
6:59:27
